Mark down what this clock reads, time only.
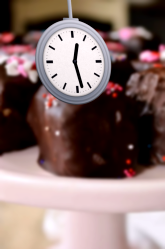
12:28
